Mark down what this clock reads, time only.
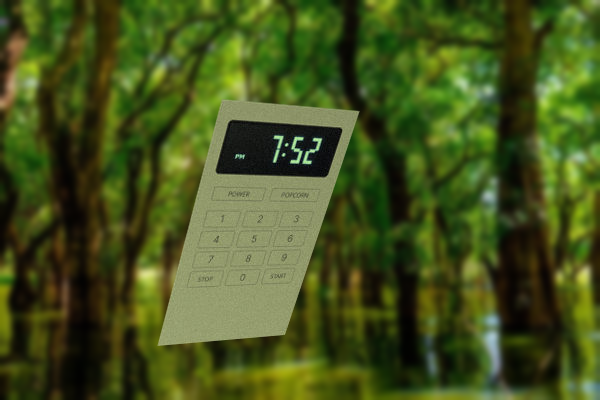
7:52
